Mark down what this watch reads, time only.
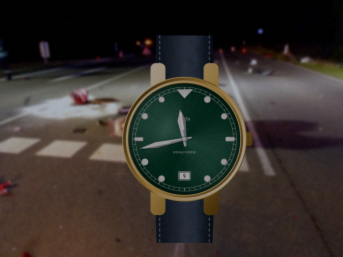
11:43
